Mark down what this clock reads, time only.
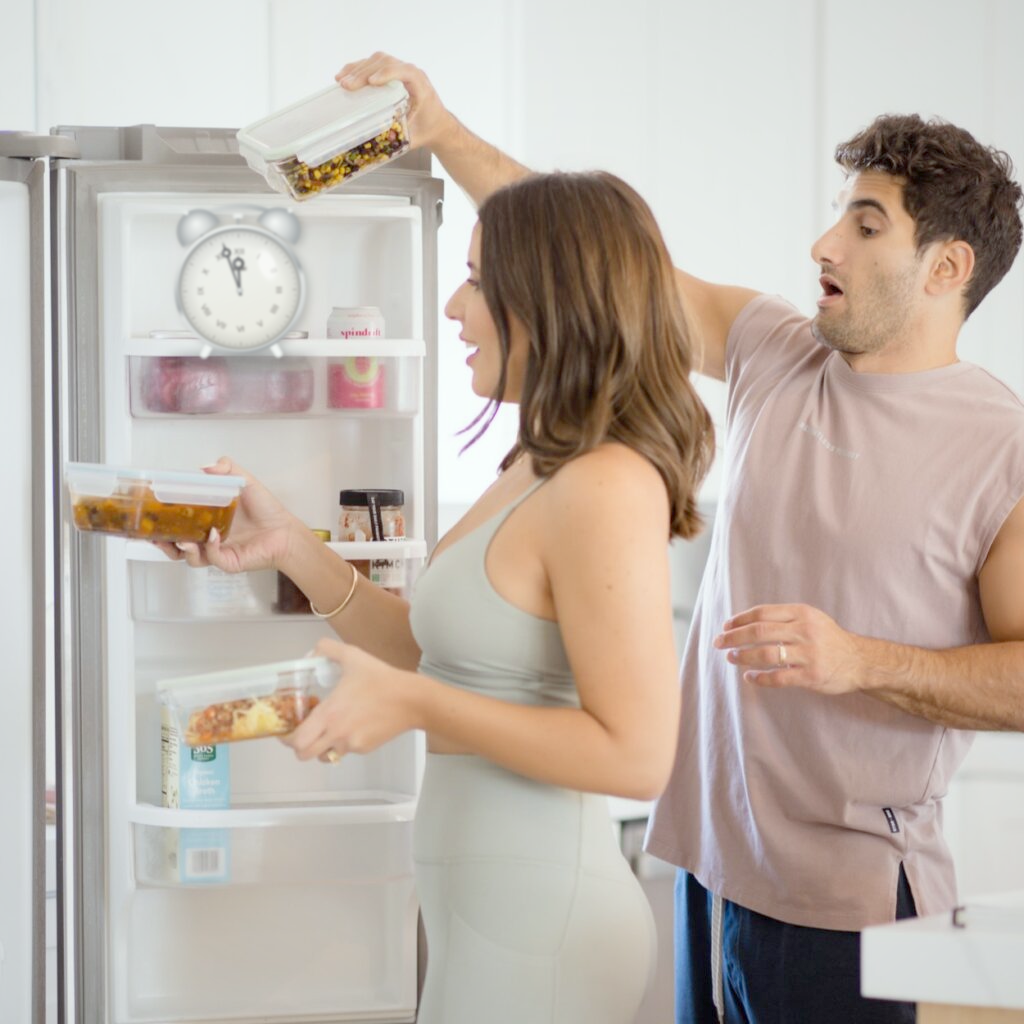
11:57
